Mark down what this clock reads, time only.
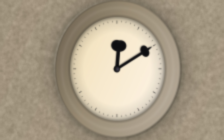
12:10
